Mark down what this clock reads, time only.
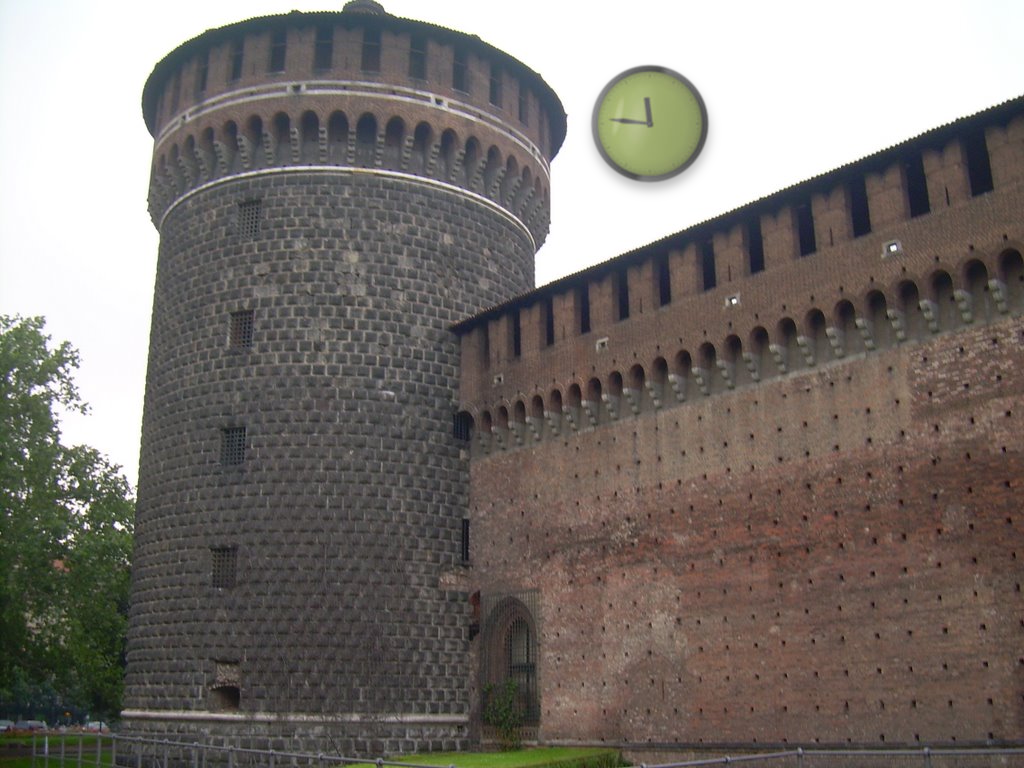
11:46
